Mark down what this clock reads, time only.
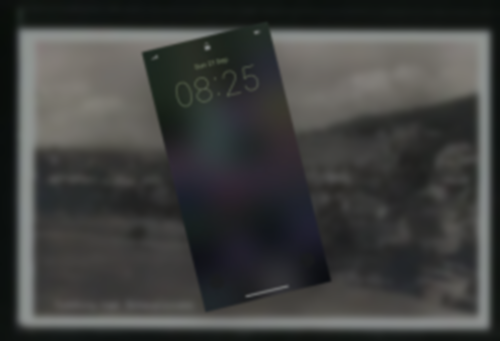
8:25
